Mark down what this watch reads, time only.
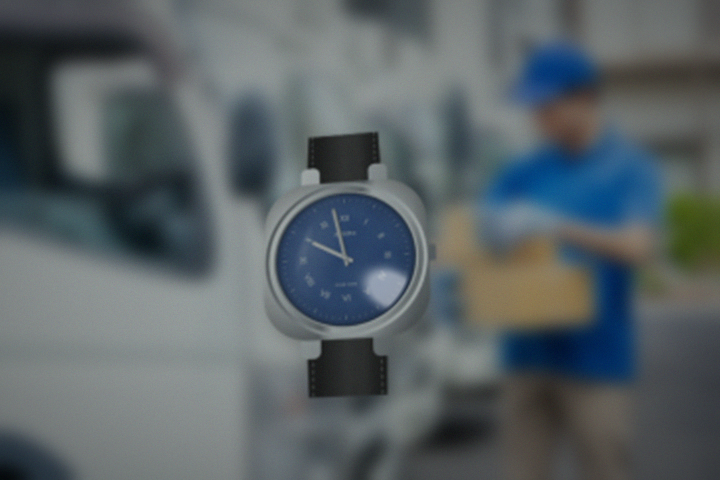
9:58
